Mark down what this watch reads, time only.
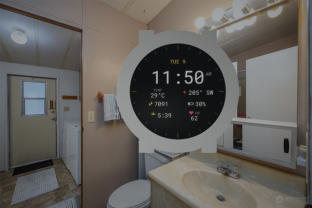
11:50
